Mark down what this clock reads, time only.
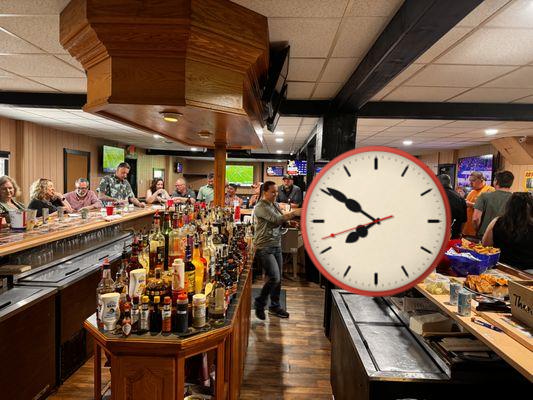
7:50:42
